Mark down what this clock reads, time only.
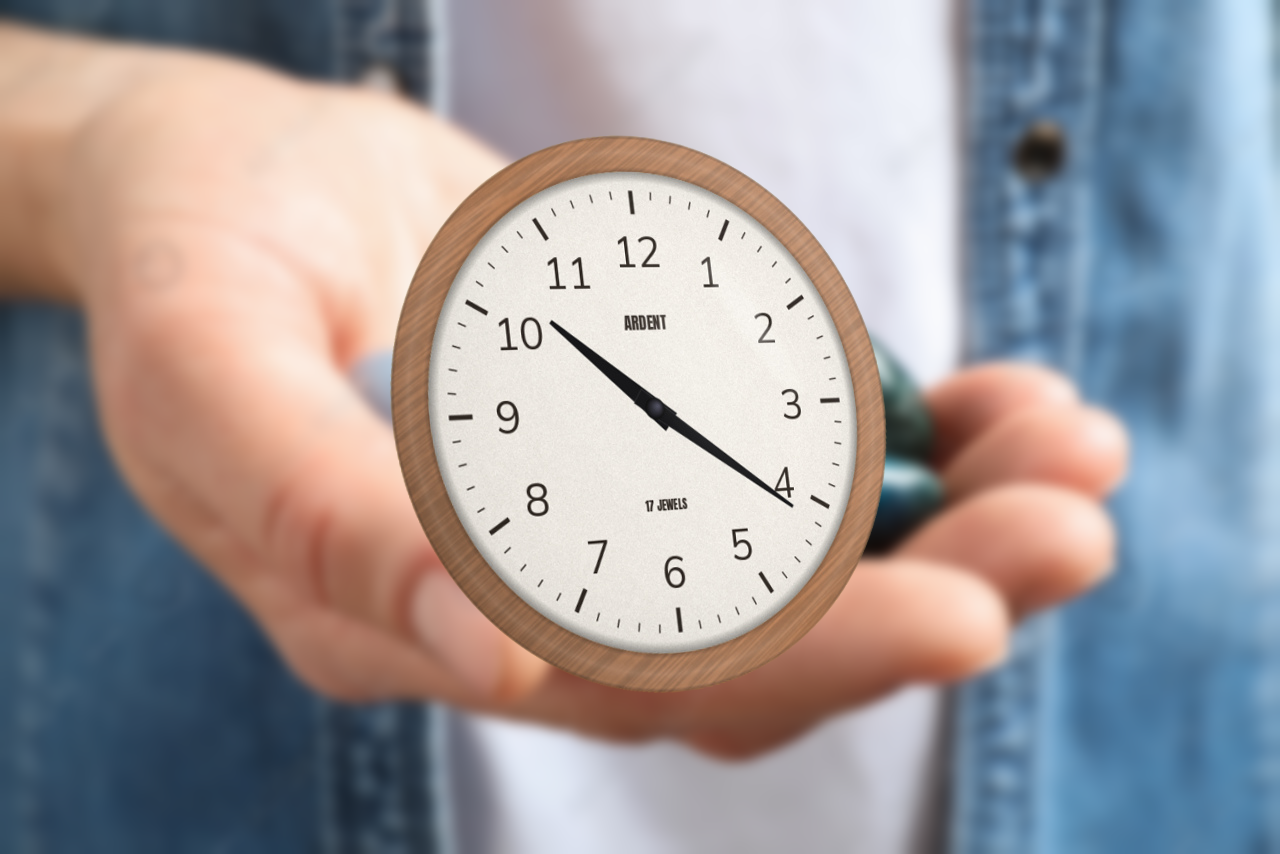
10:21
